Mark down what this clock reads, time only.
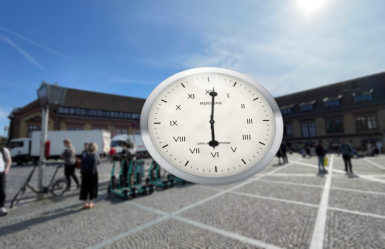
6:01
